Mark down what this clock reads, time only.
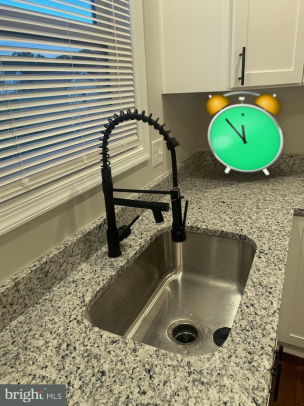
11:54
